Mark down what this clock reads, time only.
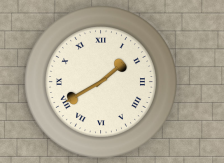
1:40
